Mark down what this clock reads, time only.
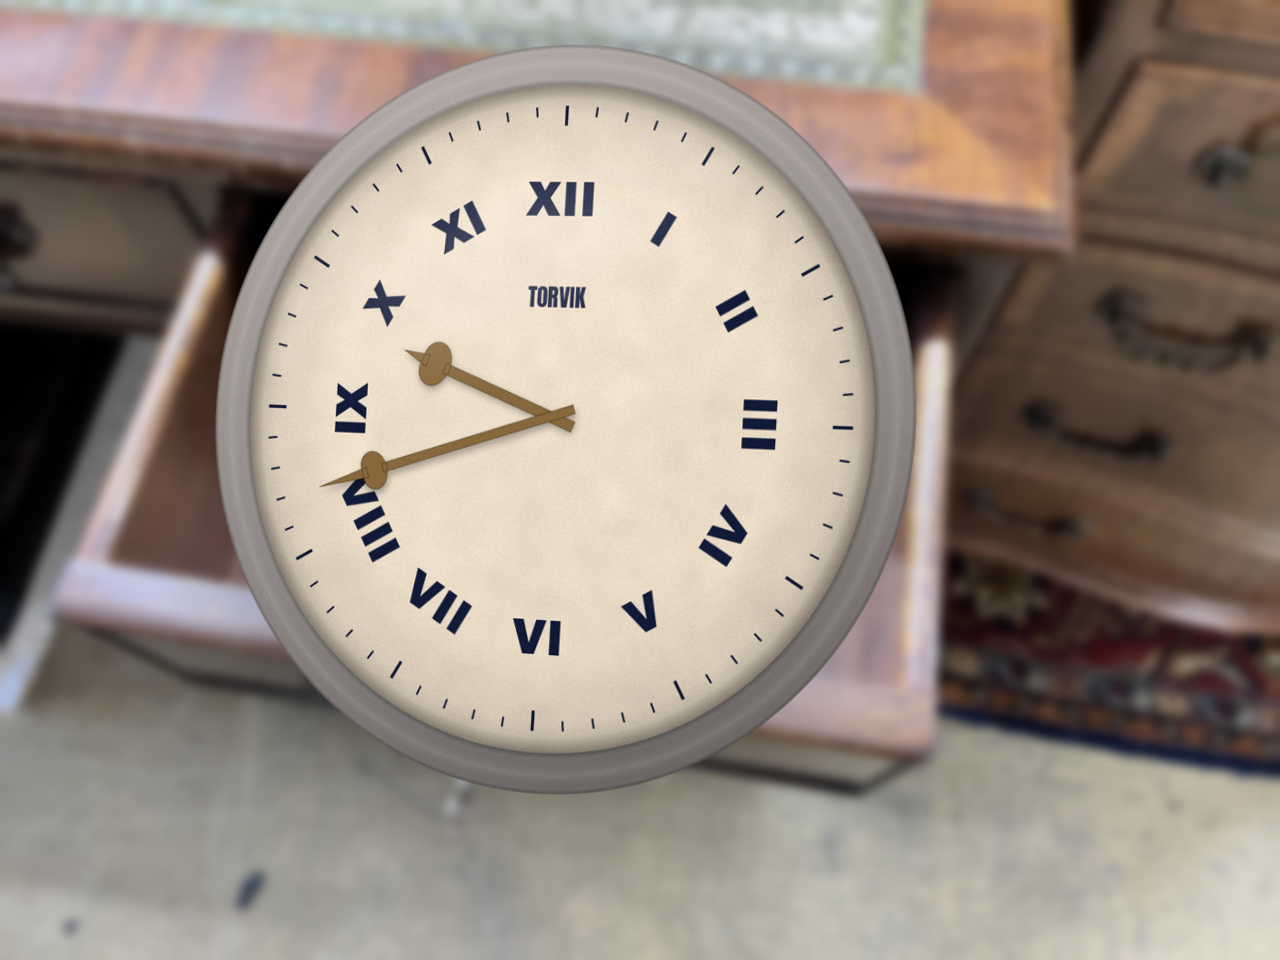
9:42
